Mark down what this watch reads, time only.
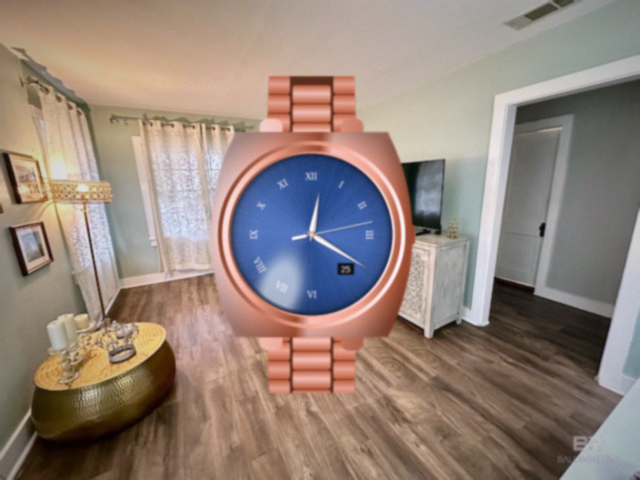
12:20:13
